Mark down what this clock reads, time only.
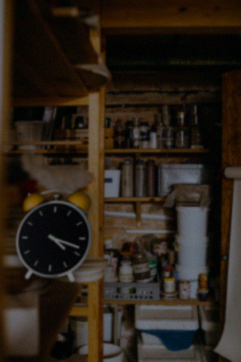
4:18
